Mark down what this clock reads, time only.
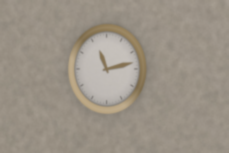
11:13
